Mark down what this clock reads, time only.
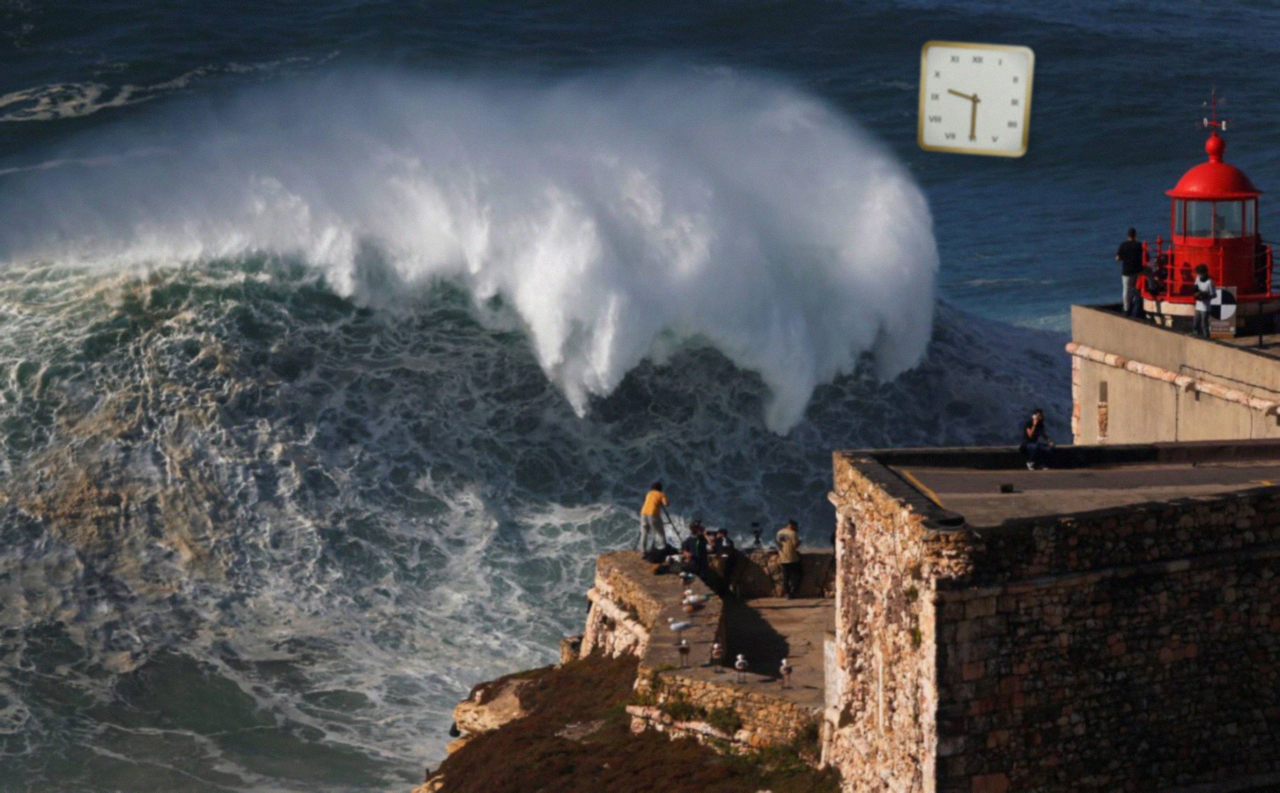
9:30
